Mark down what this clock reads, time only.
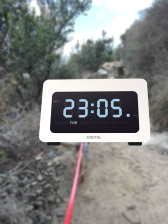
23:05
